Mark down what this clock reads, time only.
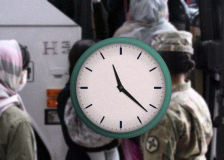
11:22
